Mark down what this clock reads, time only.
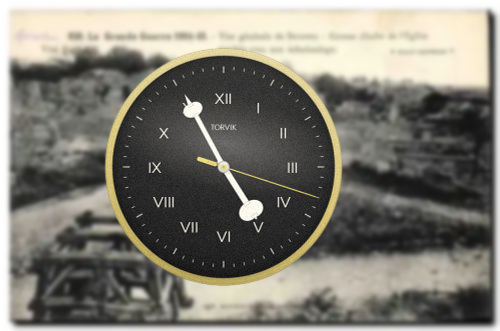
4:55:18
